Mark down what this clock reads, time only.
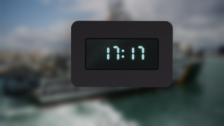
17:17
